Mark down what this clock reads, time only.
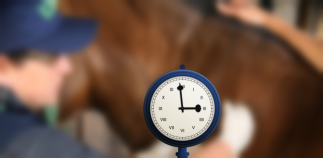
2:59
